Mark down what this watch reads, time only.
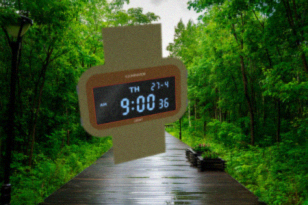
9:00:36
